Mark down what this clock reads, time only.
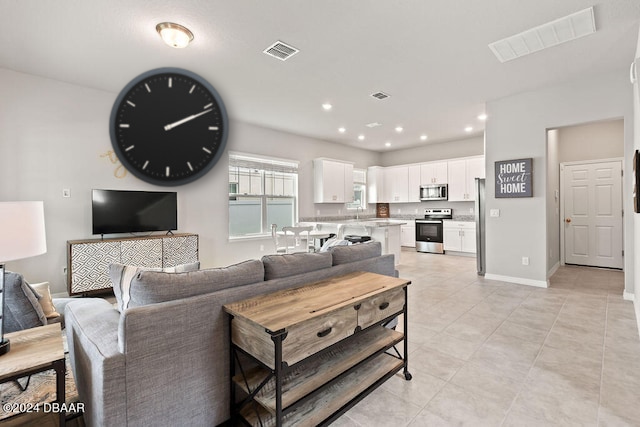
2:11
